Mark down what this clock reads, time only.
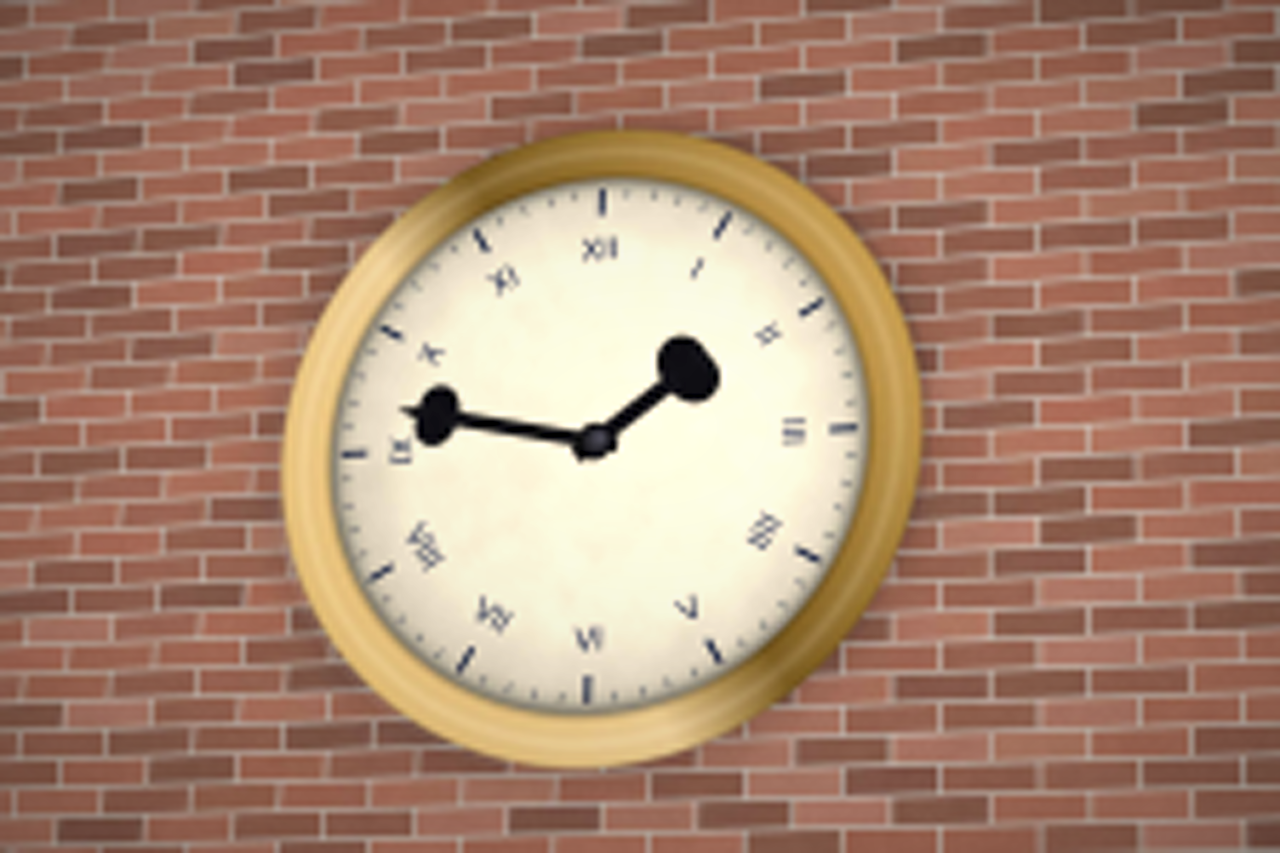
1:47
